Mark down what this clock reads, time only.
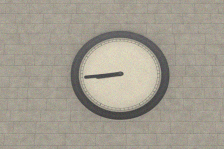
8:44
